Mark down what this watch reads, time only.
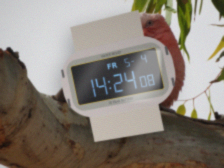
14:24:08
